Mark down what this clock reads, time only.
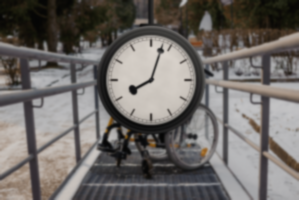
8:03
